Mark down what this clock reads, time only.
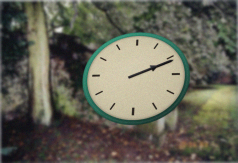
2:11
